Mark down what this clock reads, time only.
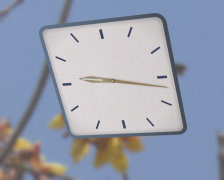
9:17
